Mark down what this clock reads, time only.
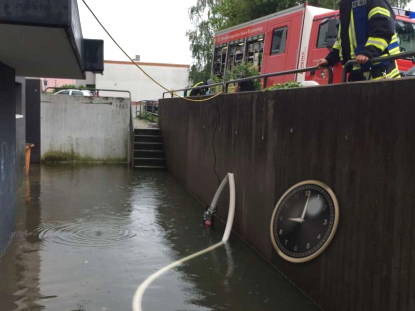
9:01
